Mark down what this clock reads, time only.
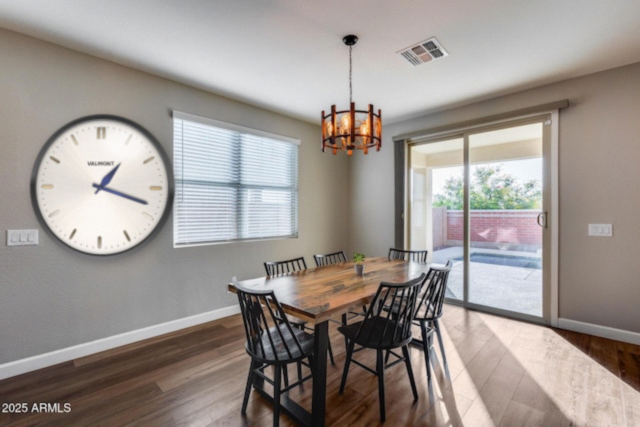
1:18
